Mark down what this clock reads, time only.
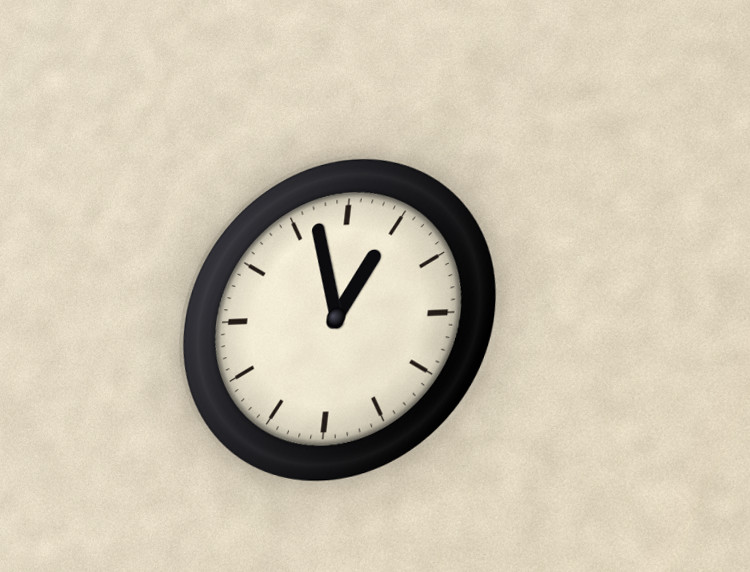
12:57
